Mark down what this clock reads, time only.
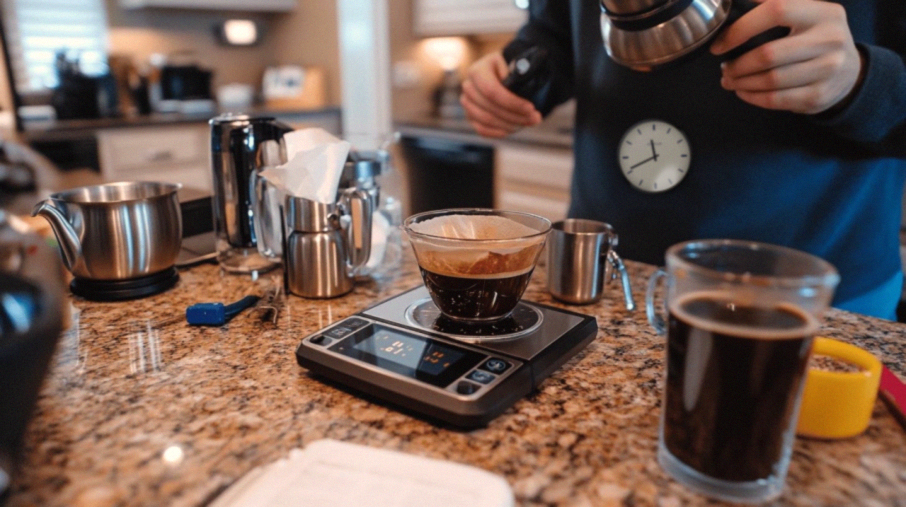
11:41
